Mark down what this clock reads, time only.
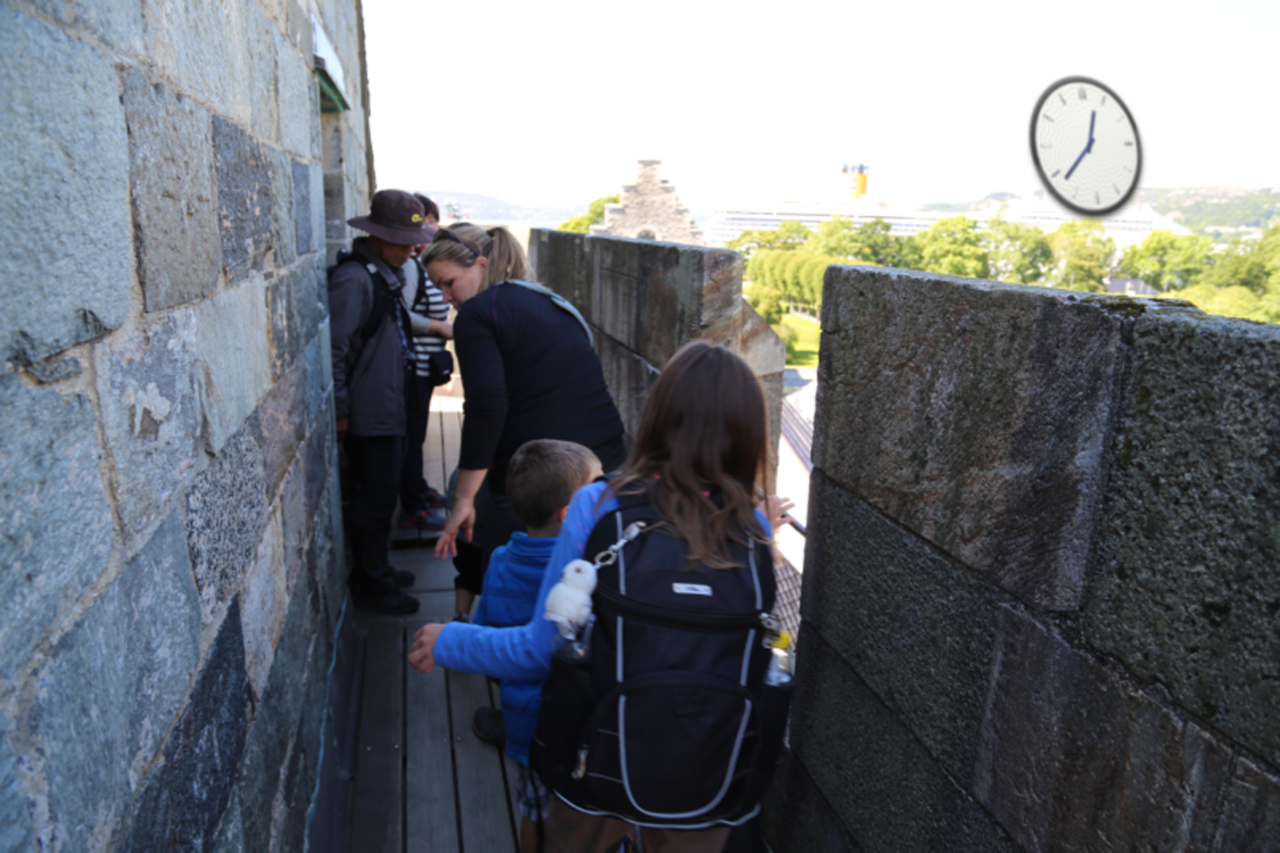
12:38
